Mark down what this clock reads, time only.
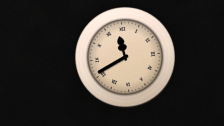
11:41
